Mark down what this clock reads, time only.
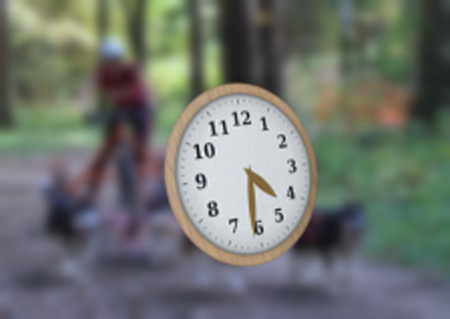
4:31
